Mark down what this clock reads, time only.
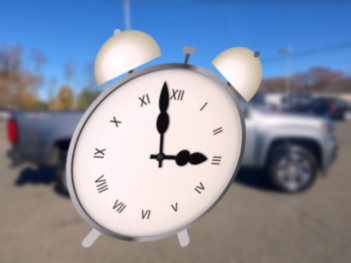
2:58
